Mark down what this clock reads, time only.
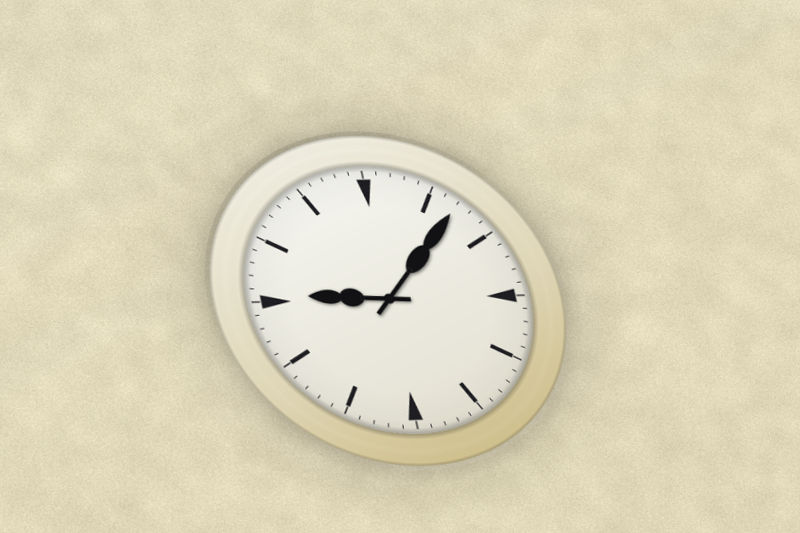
9:07
